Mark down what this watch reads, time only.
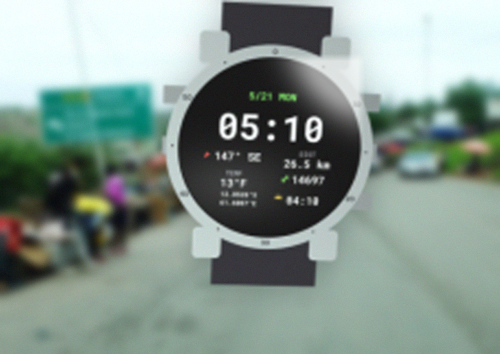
5:10
